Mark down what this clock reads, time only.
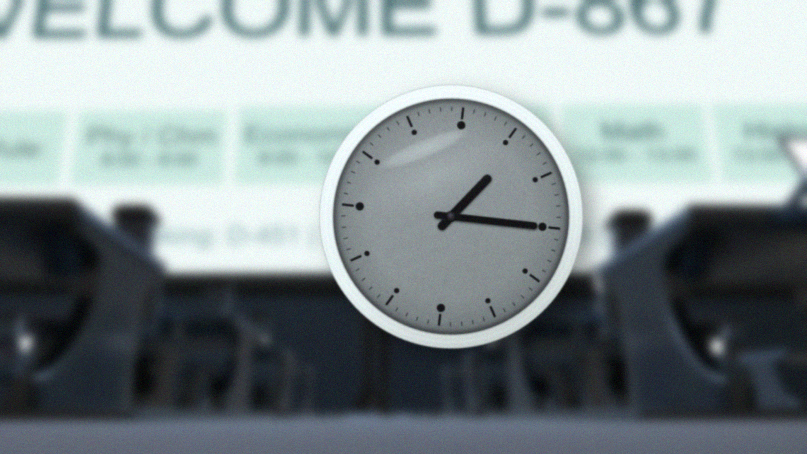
1:15
